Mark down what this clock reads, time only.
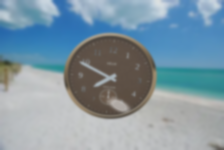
7:49
